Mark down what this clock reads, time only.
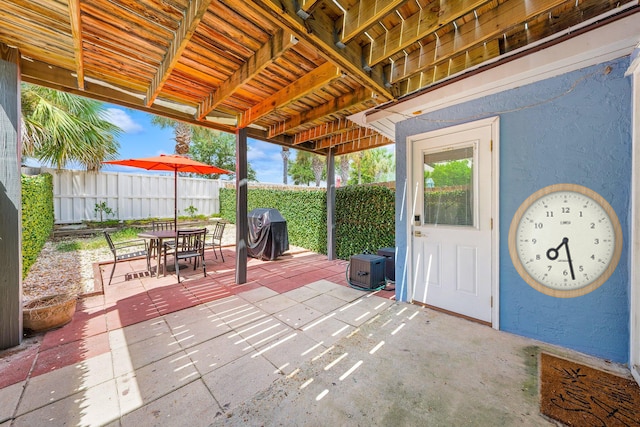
7:28
